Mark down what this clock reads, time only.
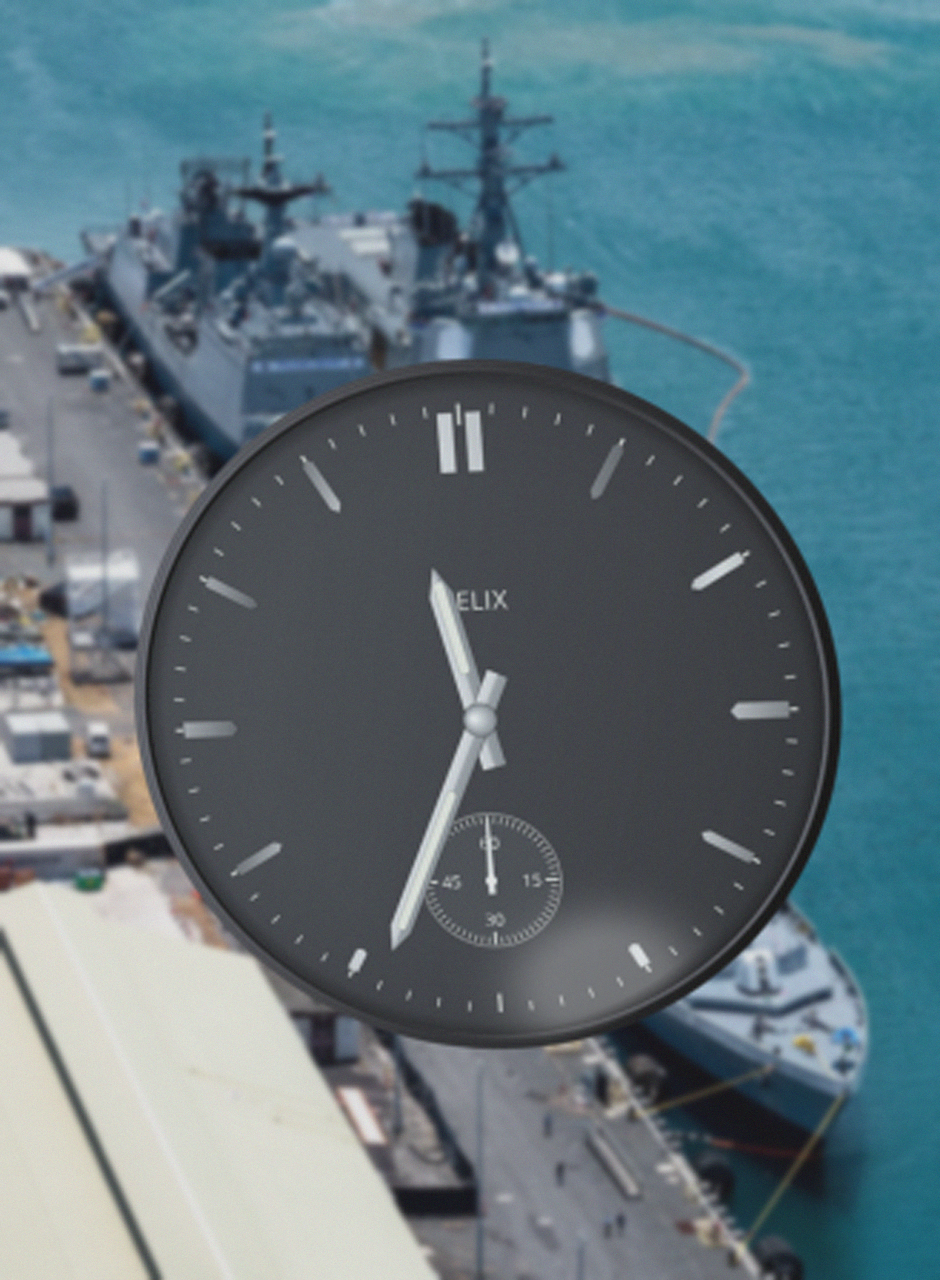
11:34
